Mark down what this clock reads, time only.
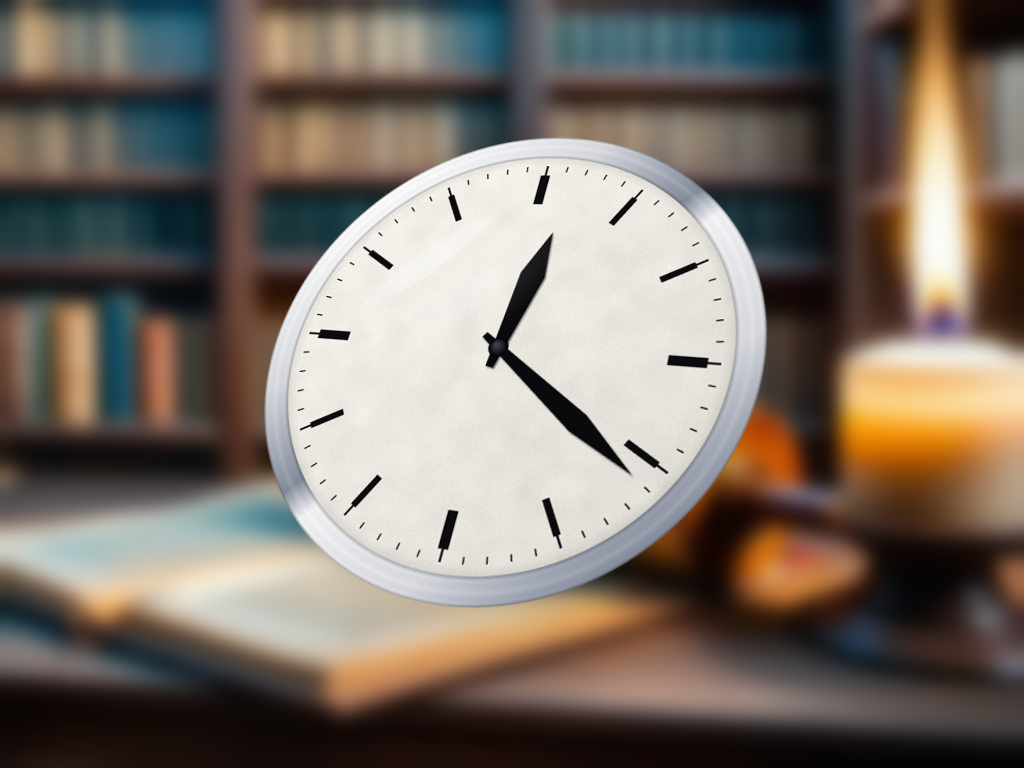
12:21
